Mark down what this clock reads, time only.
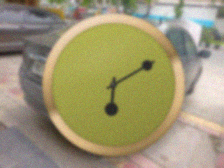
6:10
